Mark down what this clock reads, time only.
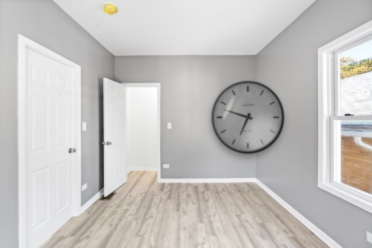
6:48
